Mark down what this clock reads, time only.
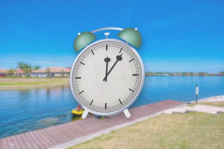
12:06
